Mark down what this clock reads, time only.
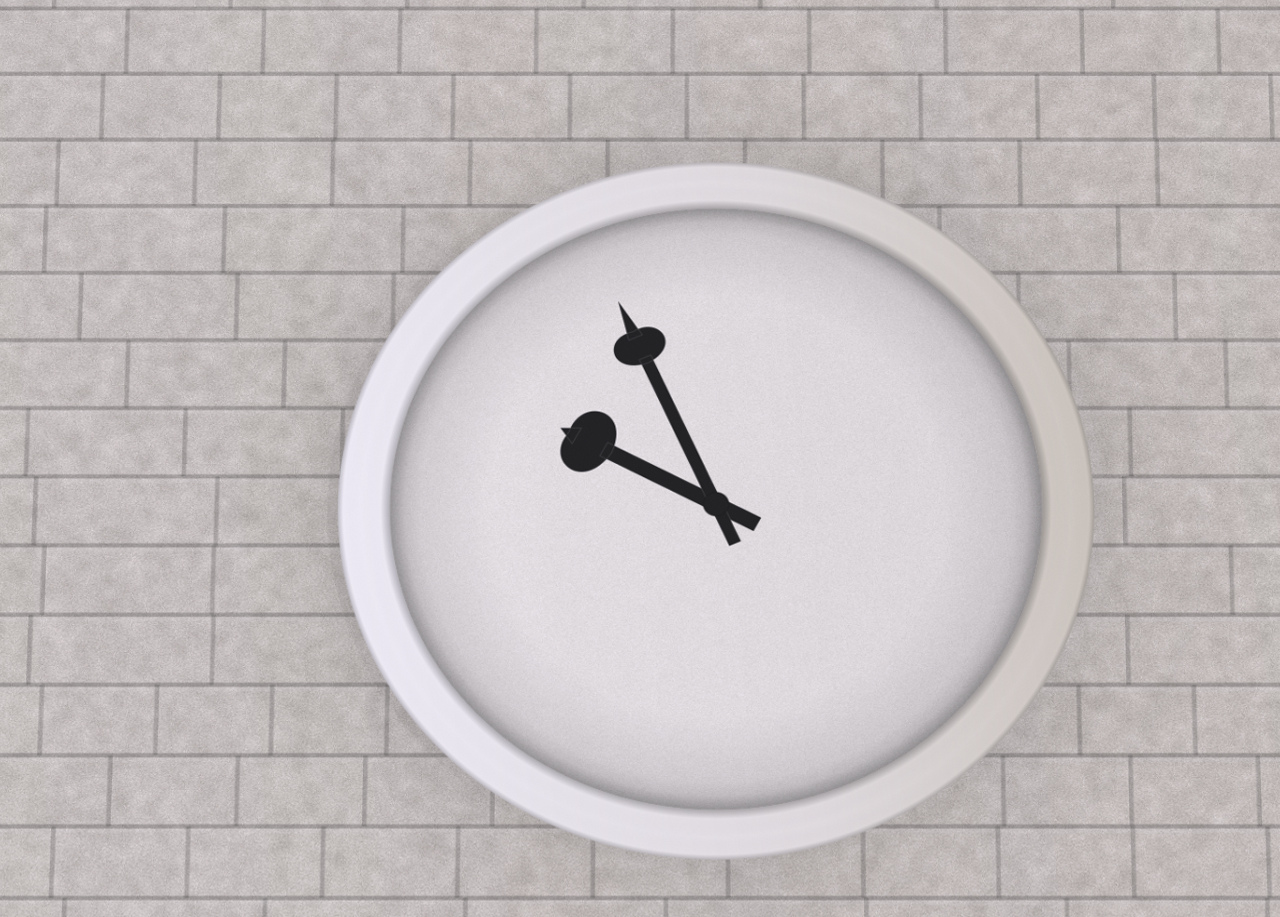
9:56
